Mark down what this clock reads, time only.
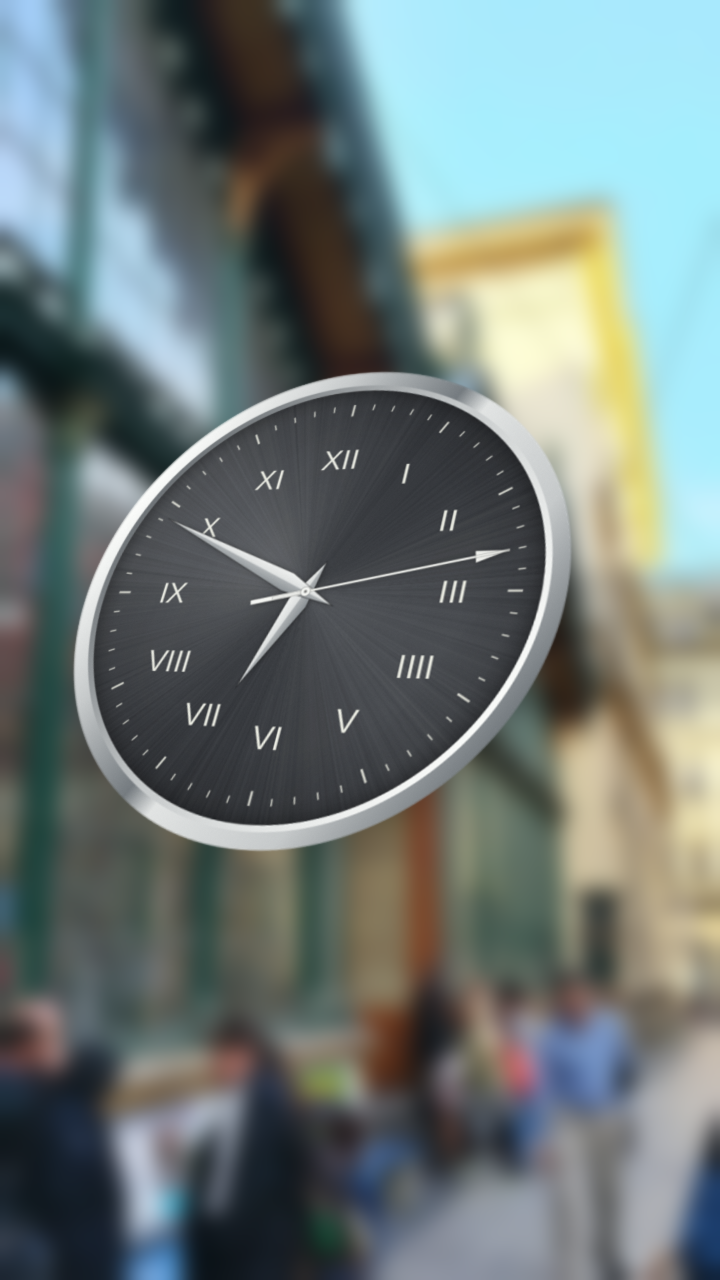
6:49:13
